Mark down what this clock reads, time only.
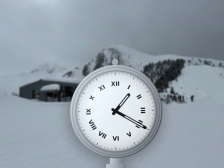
1:20
